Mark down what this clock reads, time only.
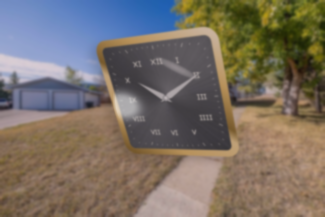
10:10
